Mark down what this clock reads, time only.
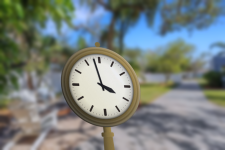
3:58
